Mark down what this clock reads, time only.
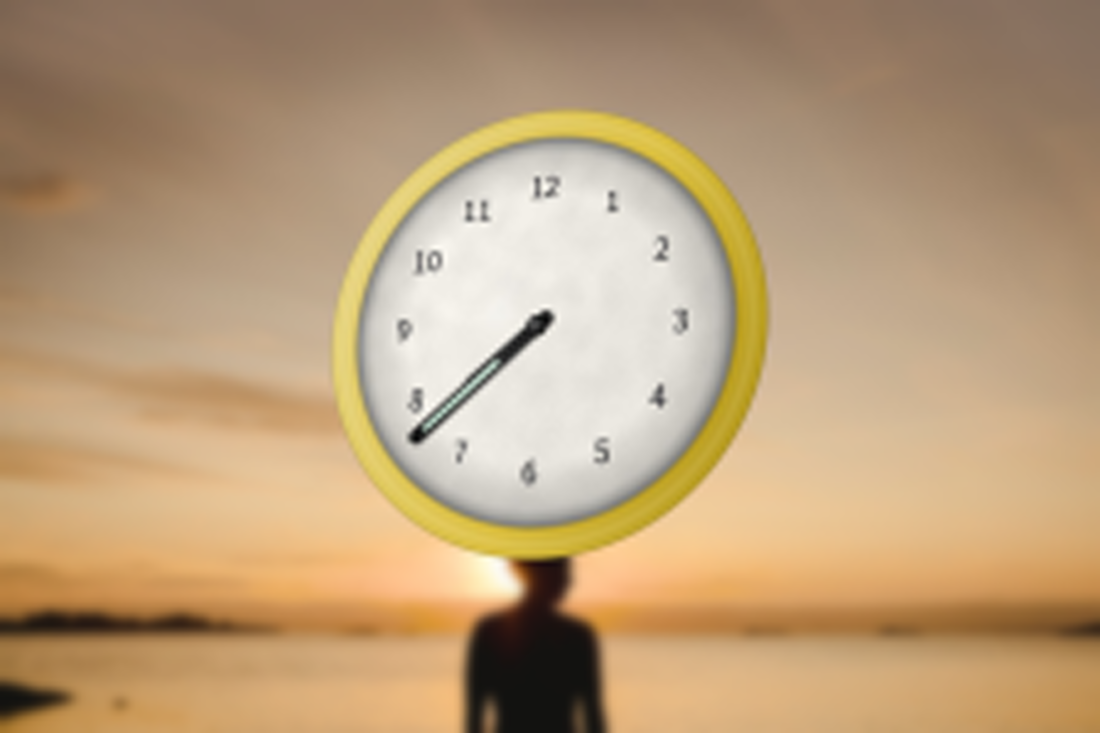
7:38
